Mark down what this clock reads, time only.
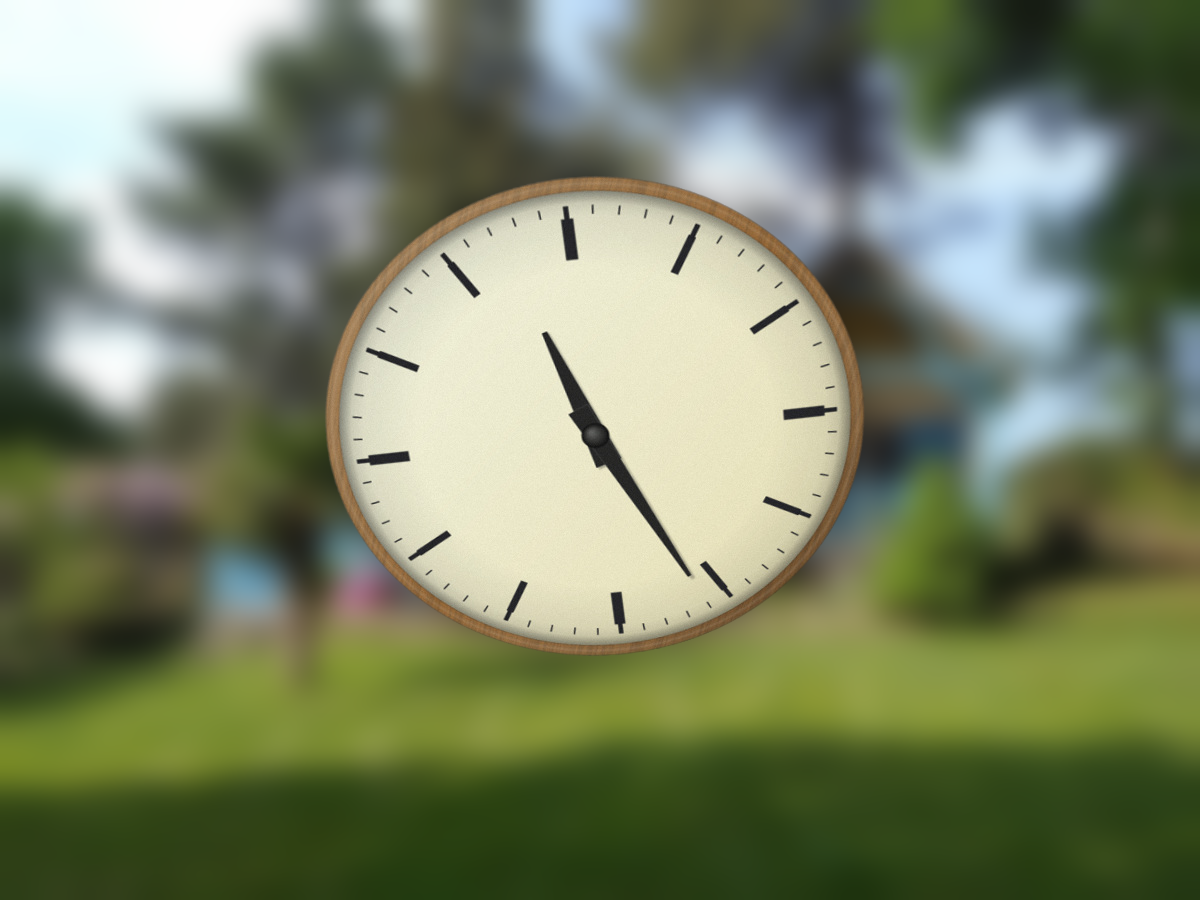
11:26
